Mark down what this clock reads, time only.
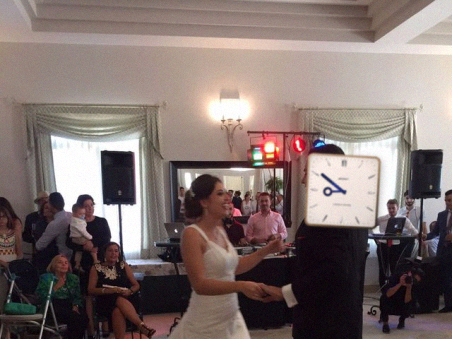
8:51
